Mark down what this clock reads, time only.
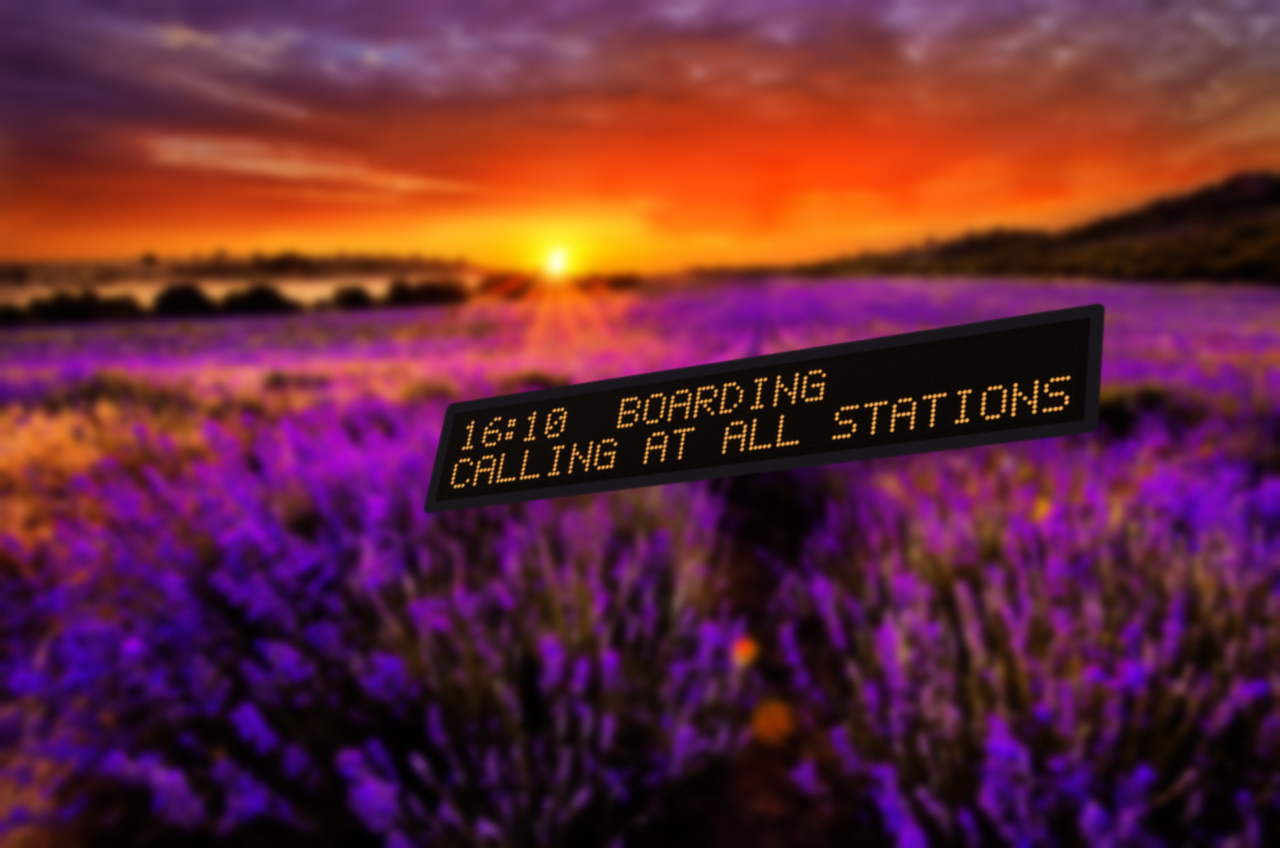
16:10
